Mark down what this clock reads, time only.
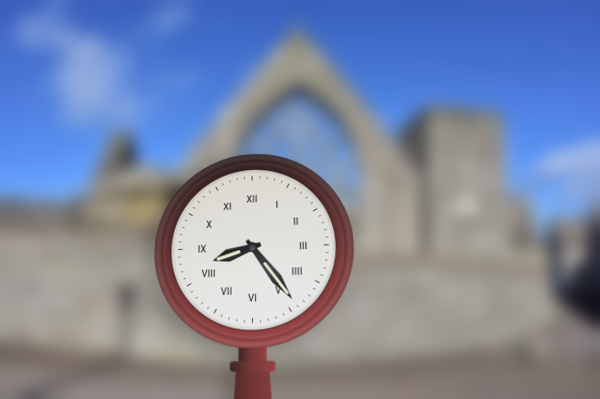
8:24
